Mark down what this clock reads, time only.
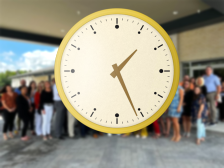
1:26
